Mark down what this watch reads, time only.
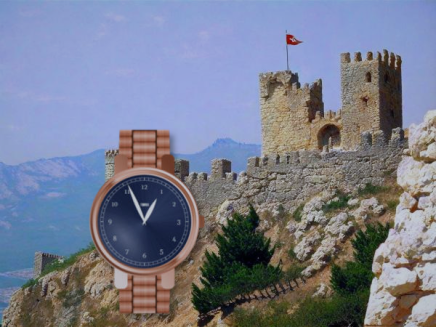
12:56
